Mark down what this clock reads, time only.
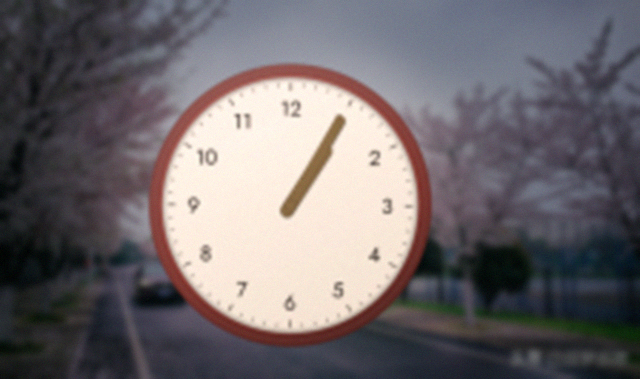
1:05
